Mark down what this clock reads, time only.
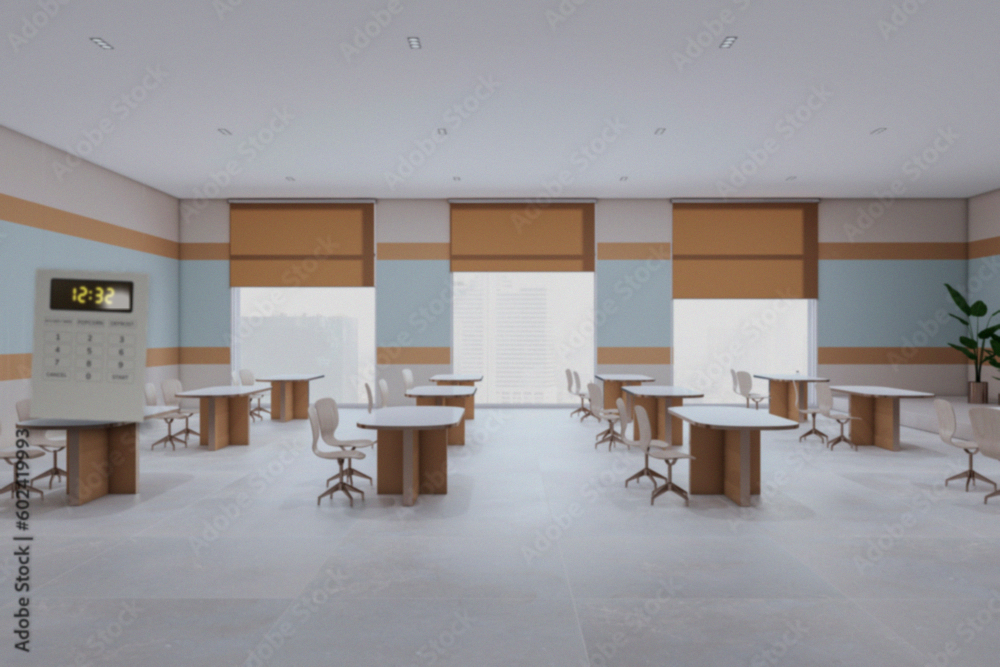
12:32
